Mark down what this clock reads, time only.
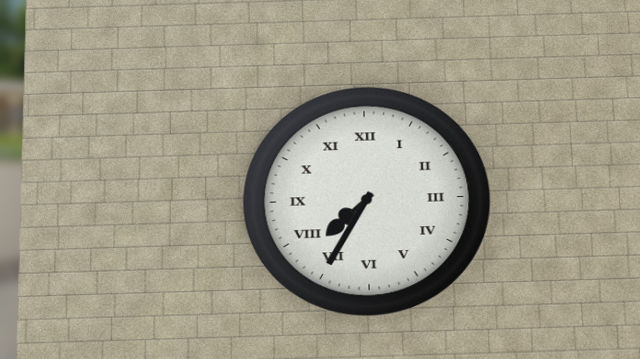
7:35
